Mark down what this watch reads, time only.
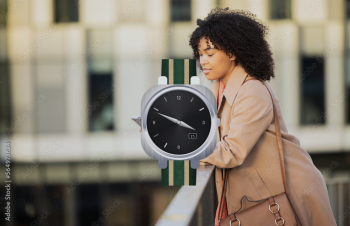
3:49
